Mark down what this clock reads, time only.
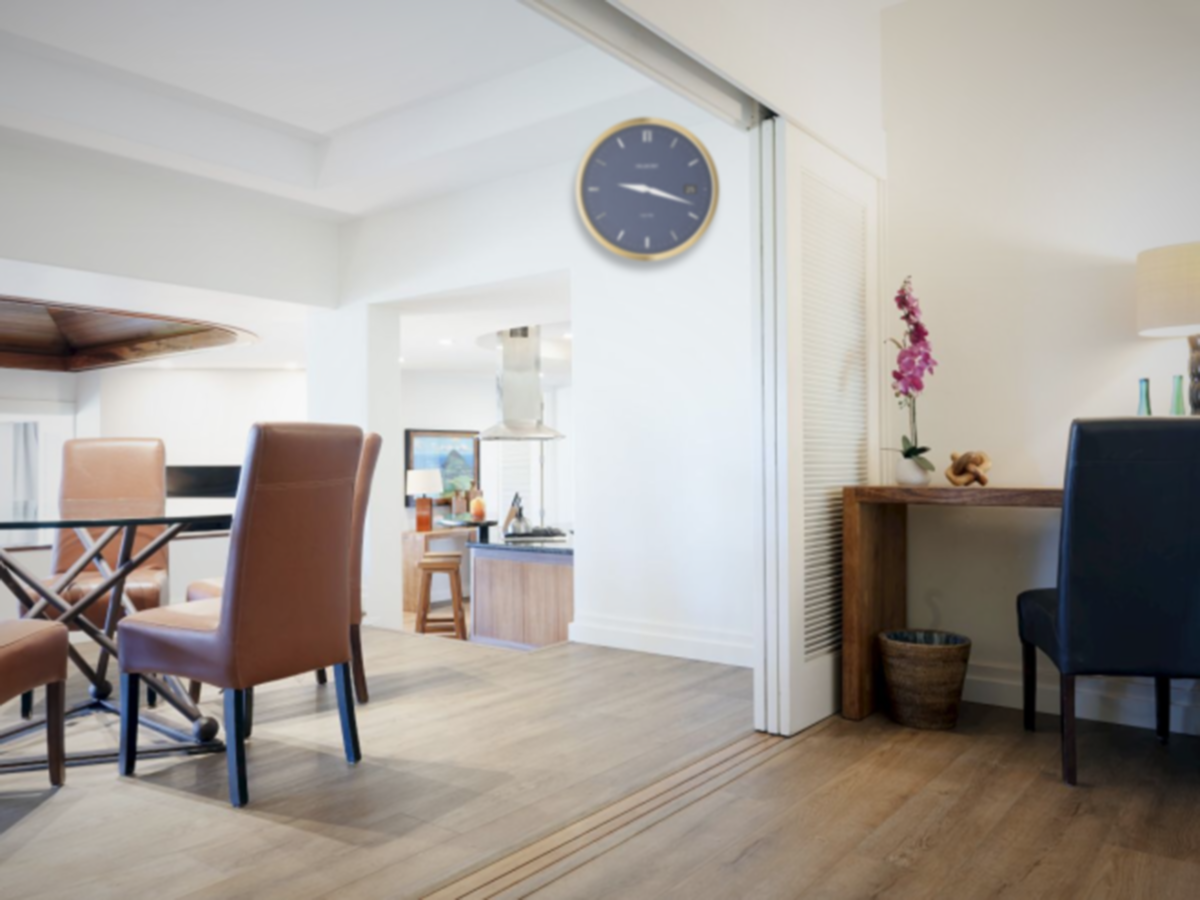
9:18
